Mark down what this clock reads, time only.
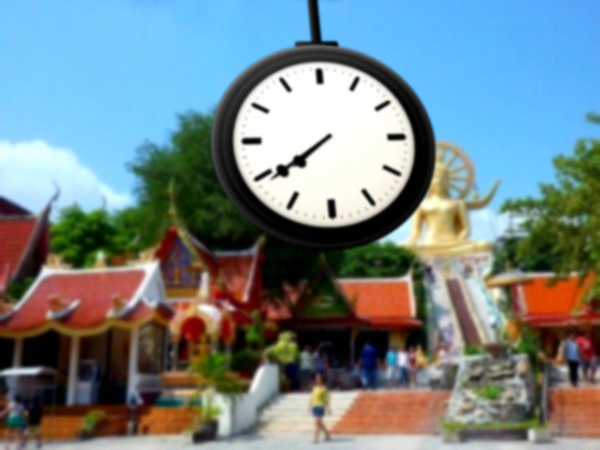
7:39
